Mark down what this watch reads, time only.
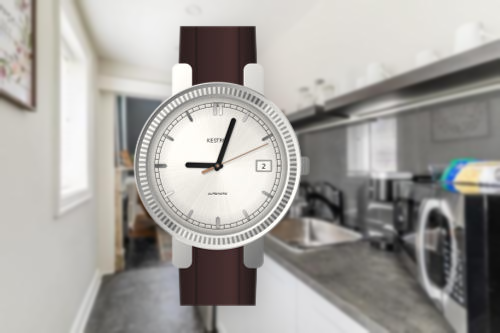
9:03:11
